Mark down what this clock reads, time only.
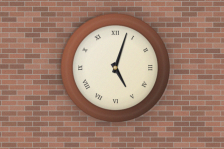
5:03
